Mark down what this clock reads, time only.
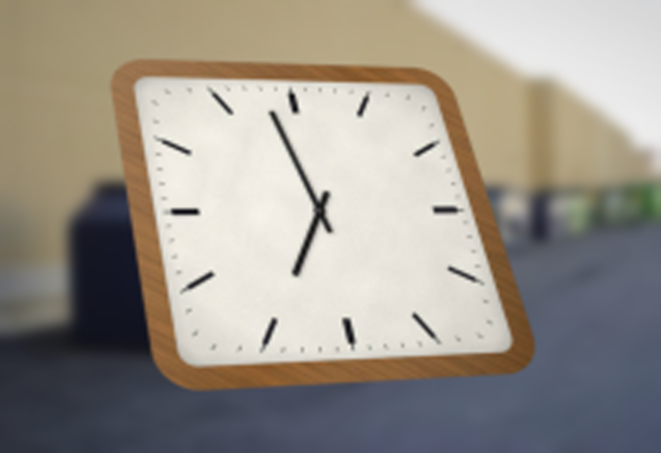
6:58
